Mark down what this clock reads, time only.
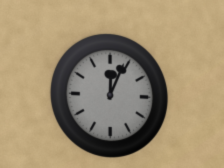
12:04
